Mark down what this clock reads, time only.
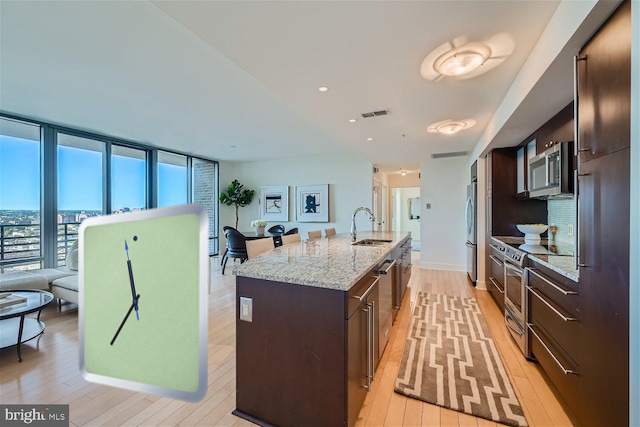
11:35:58
